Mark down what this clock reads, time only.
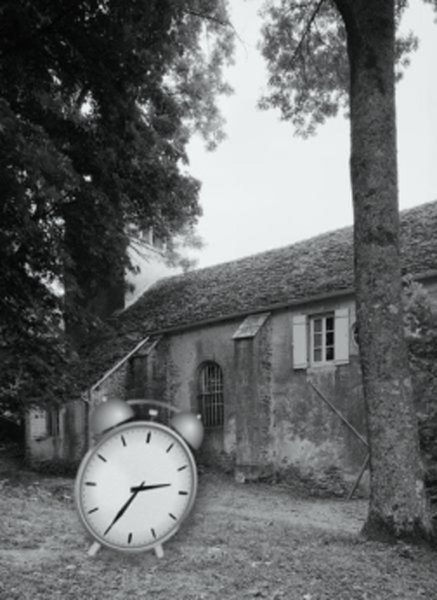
2:35
